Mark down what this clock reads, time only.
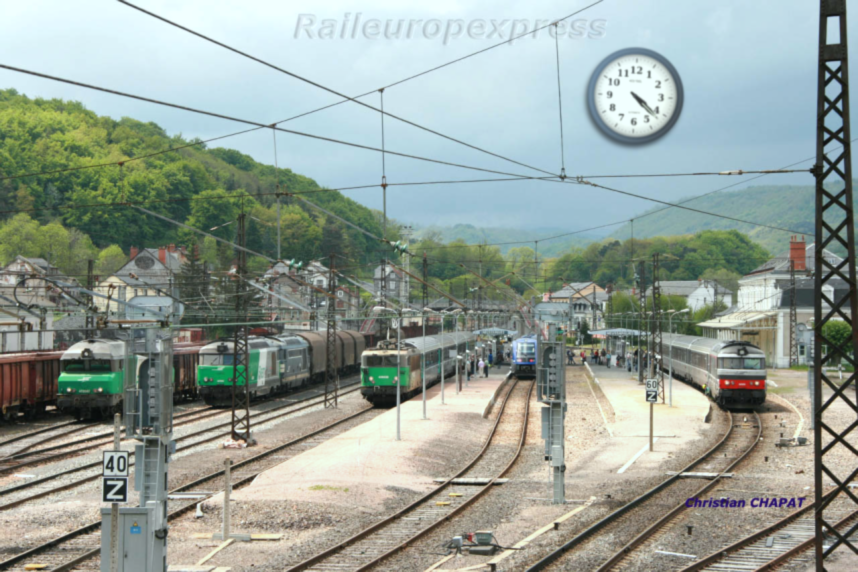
4:22
